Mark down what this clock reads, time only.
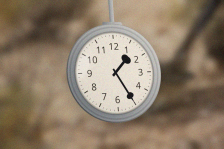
1:25
